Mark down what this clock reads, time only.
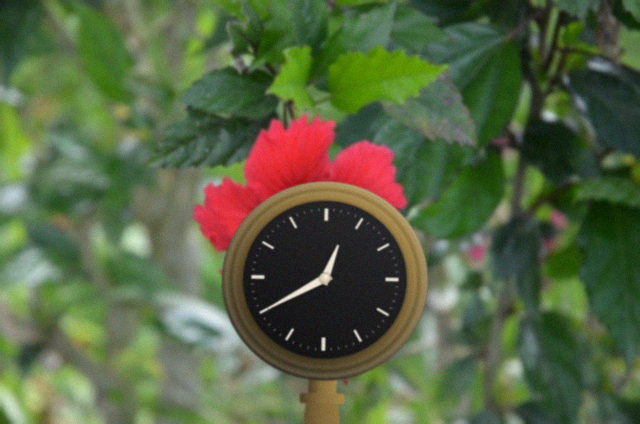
12:40
